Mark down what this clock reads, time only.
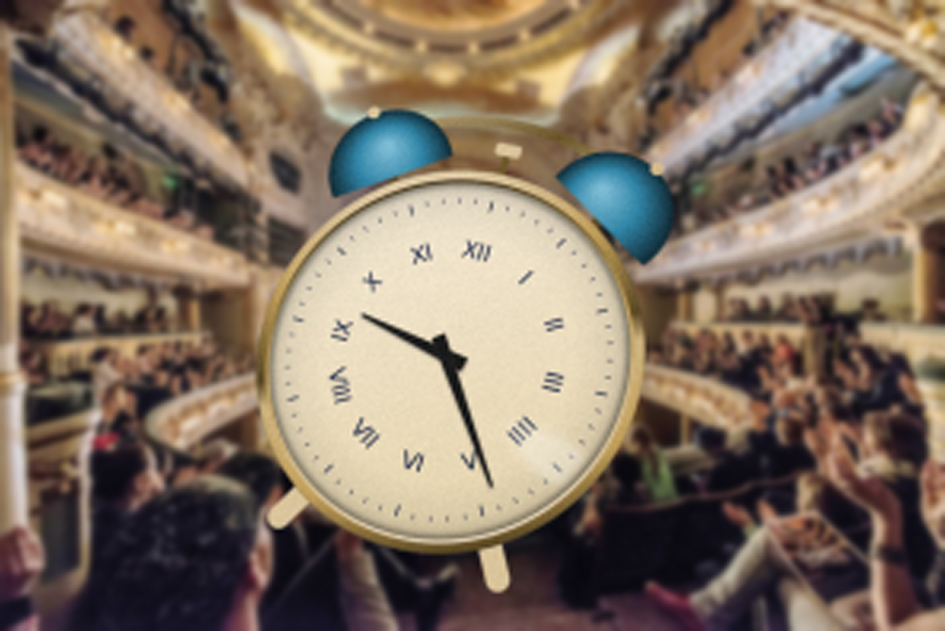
9:24
